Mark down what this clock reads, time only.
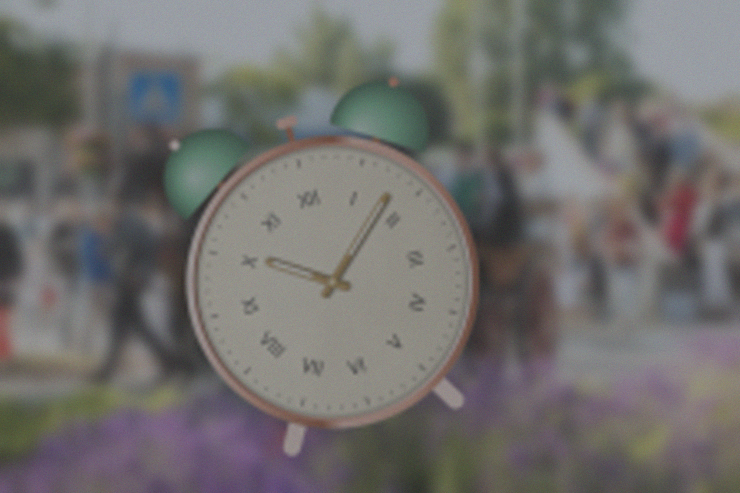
10:08
